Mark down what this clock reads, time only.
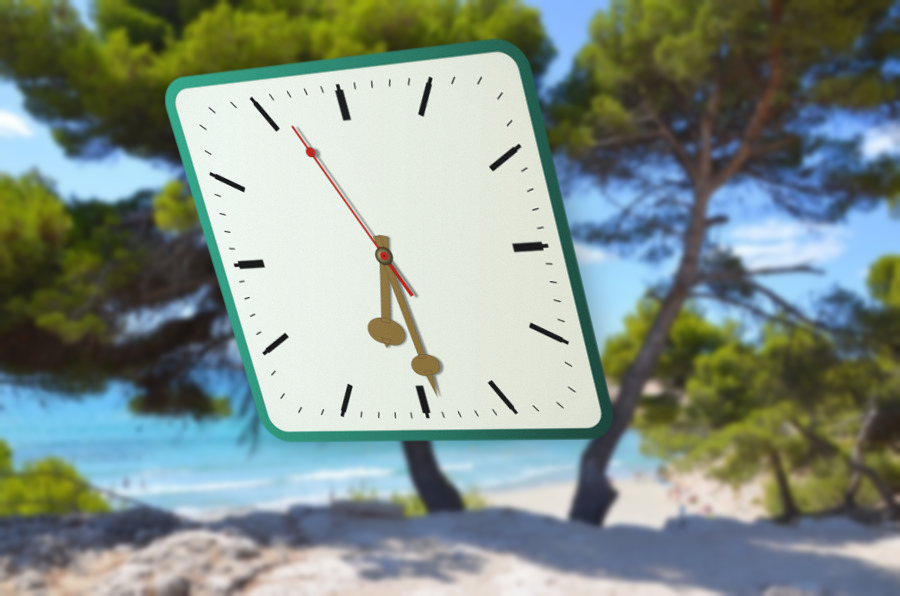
6:28:56
